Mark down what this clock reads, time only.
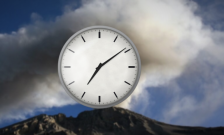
7:09
